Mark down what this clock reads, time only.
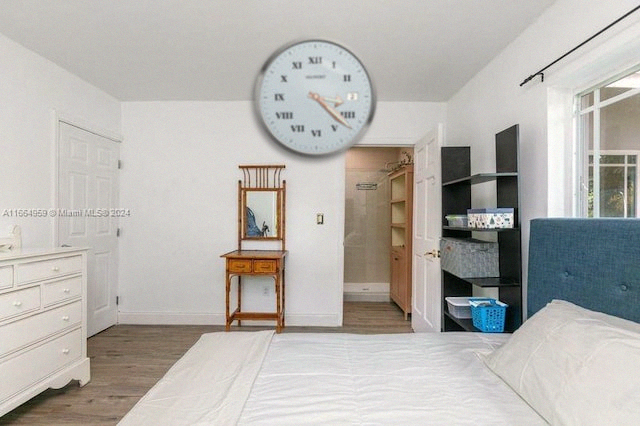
3:22
